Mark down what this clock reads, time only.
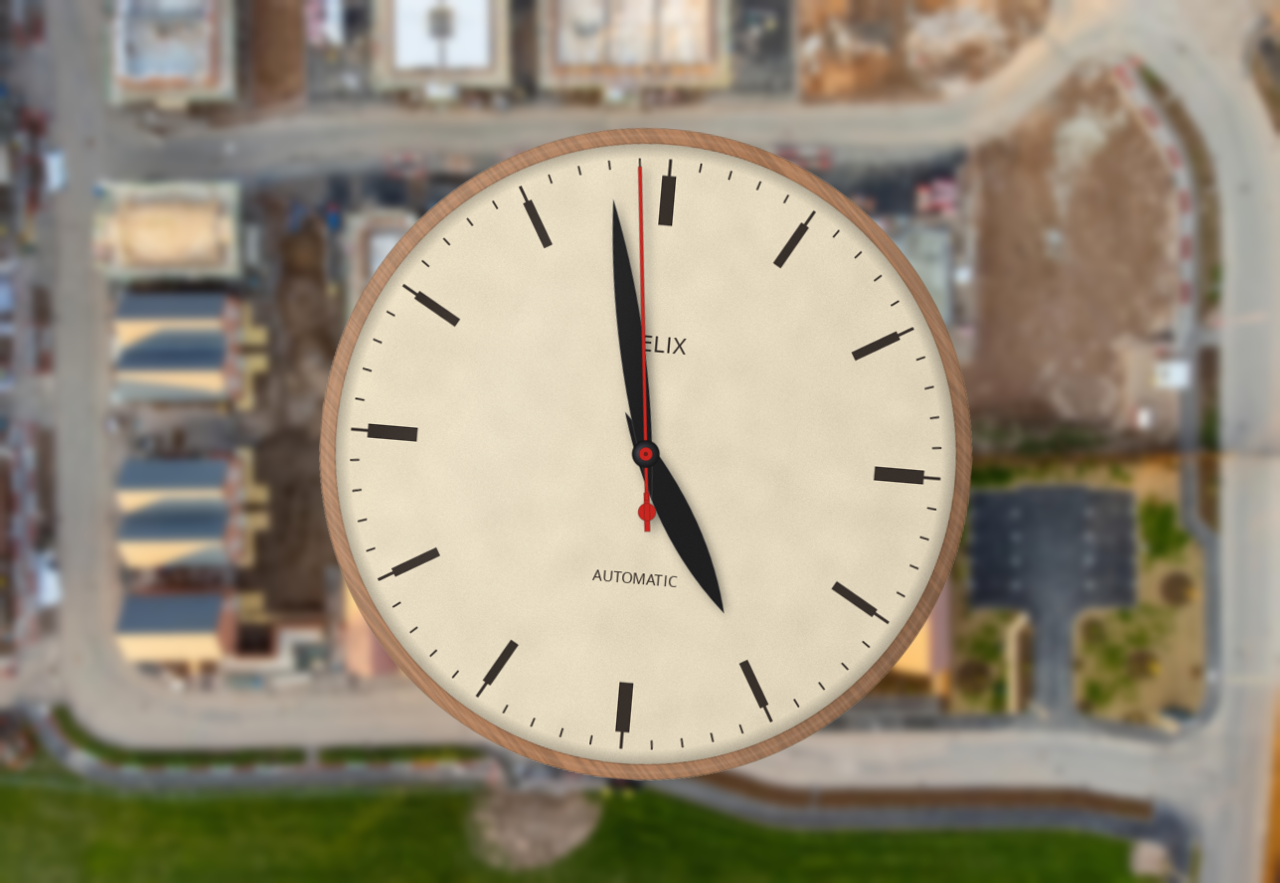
4:57:59
